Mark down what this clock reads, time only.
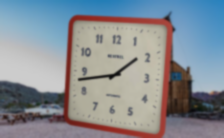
1:43
